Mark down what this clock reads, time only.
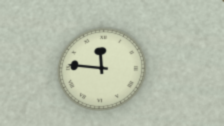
11:46
